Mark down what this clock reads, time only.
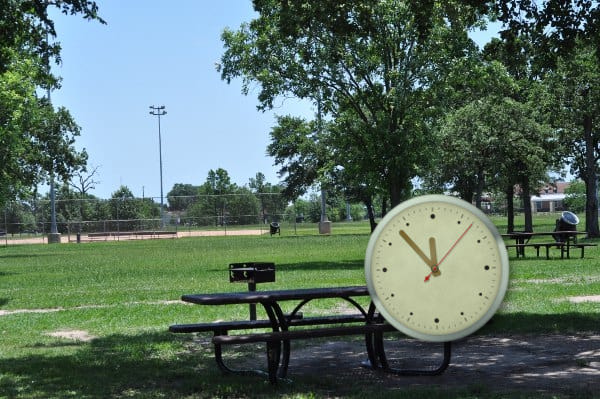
11:53:07
